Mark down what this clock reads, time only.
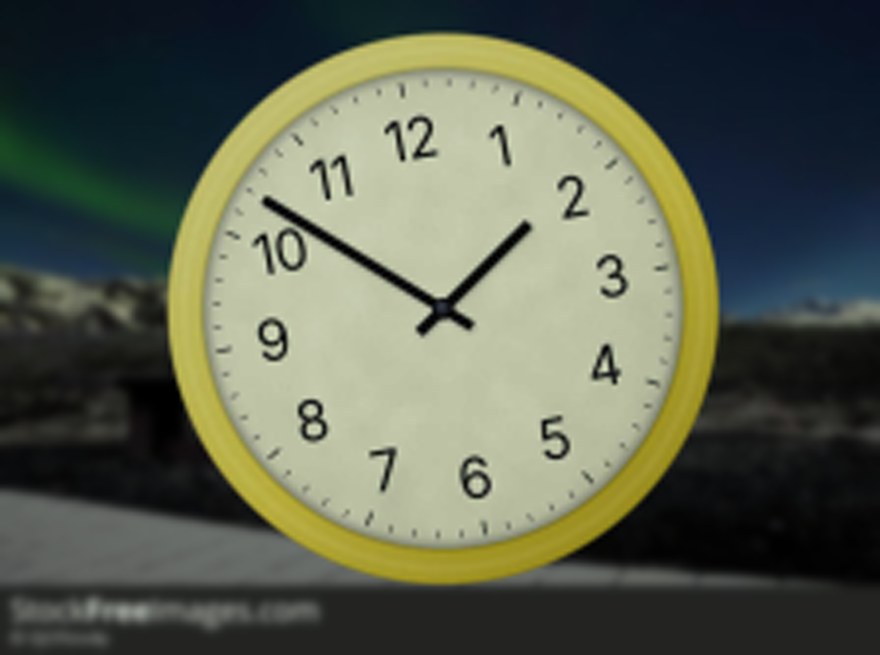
1:52
